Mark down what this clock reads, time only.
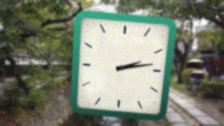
2:13
